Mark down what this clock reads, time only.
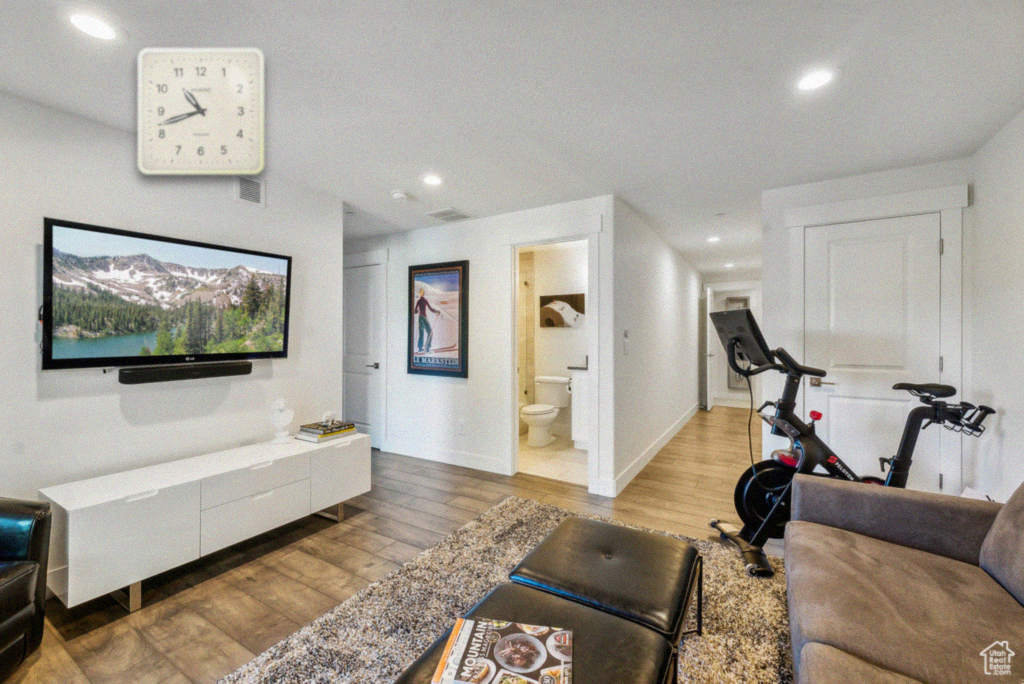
10:42
